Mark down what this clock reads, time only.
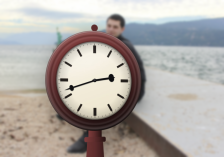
2:42
